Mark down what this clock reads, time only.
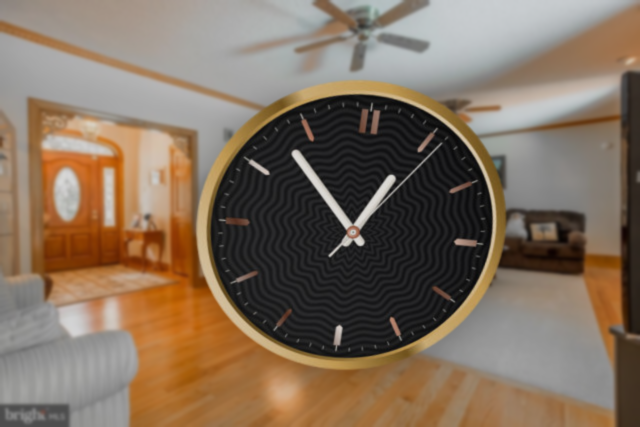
12:53:06
